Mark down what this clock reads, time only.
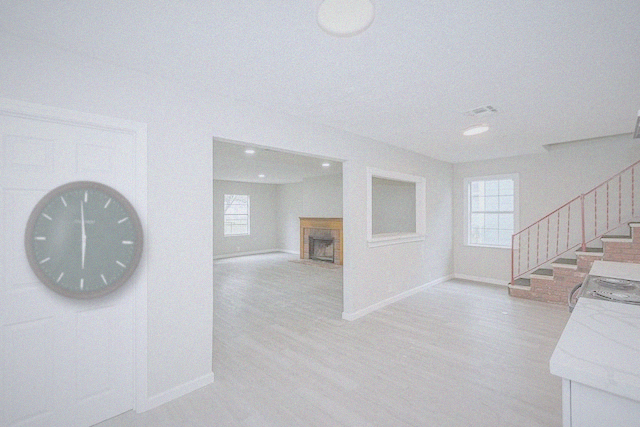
5:59
